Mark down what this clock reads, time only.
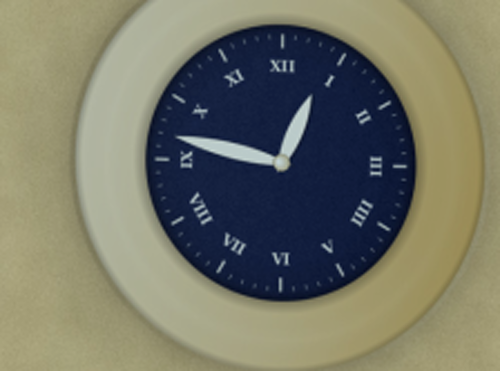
12:47
